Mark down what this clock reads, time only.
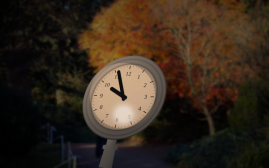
9:56
